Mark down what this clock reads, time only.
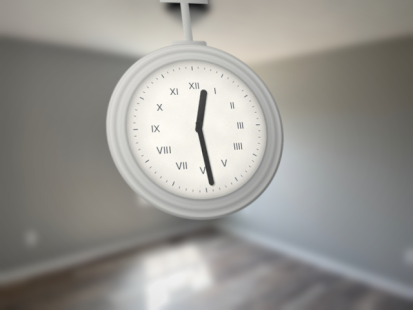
12:29
